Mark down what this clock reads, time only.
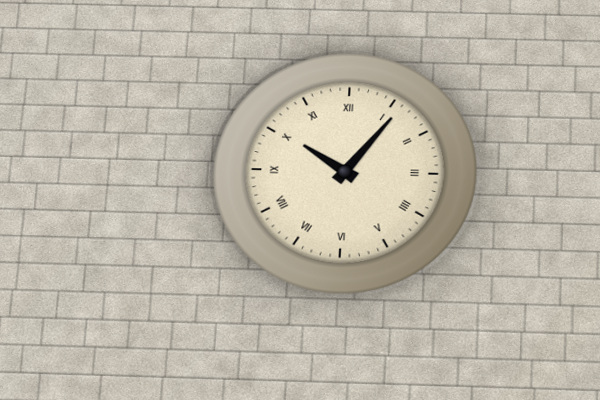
10:06
